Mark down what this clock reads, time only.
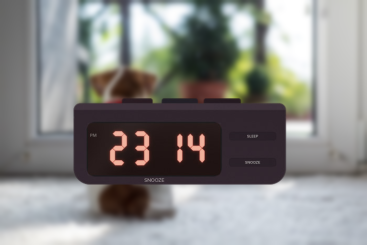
23:14
